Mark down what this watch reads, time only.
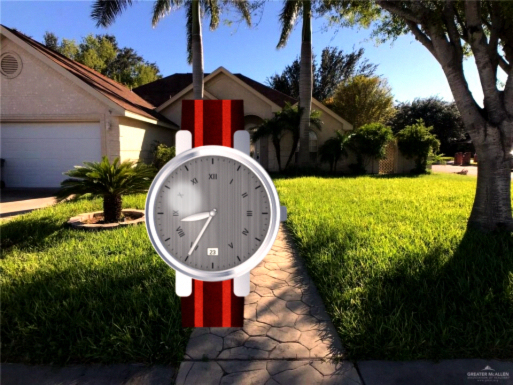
8:35
